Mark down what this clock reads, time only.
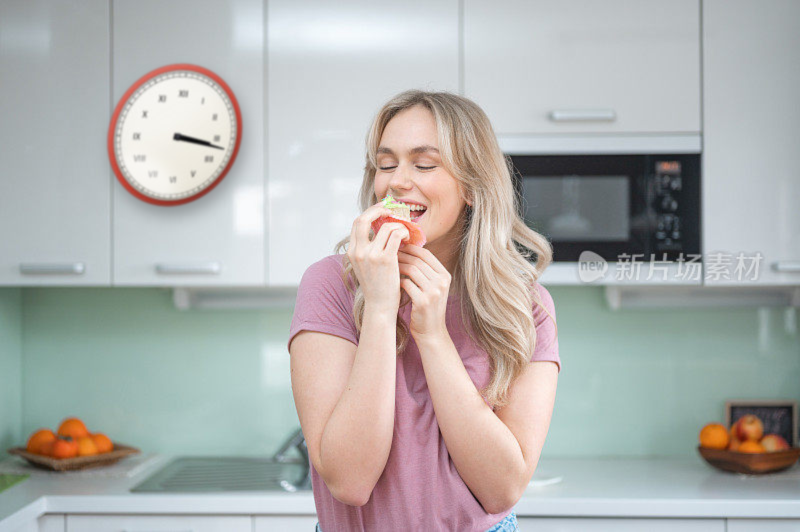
3:17
